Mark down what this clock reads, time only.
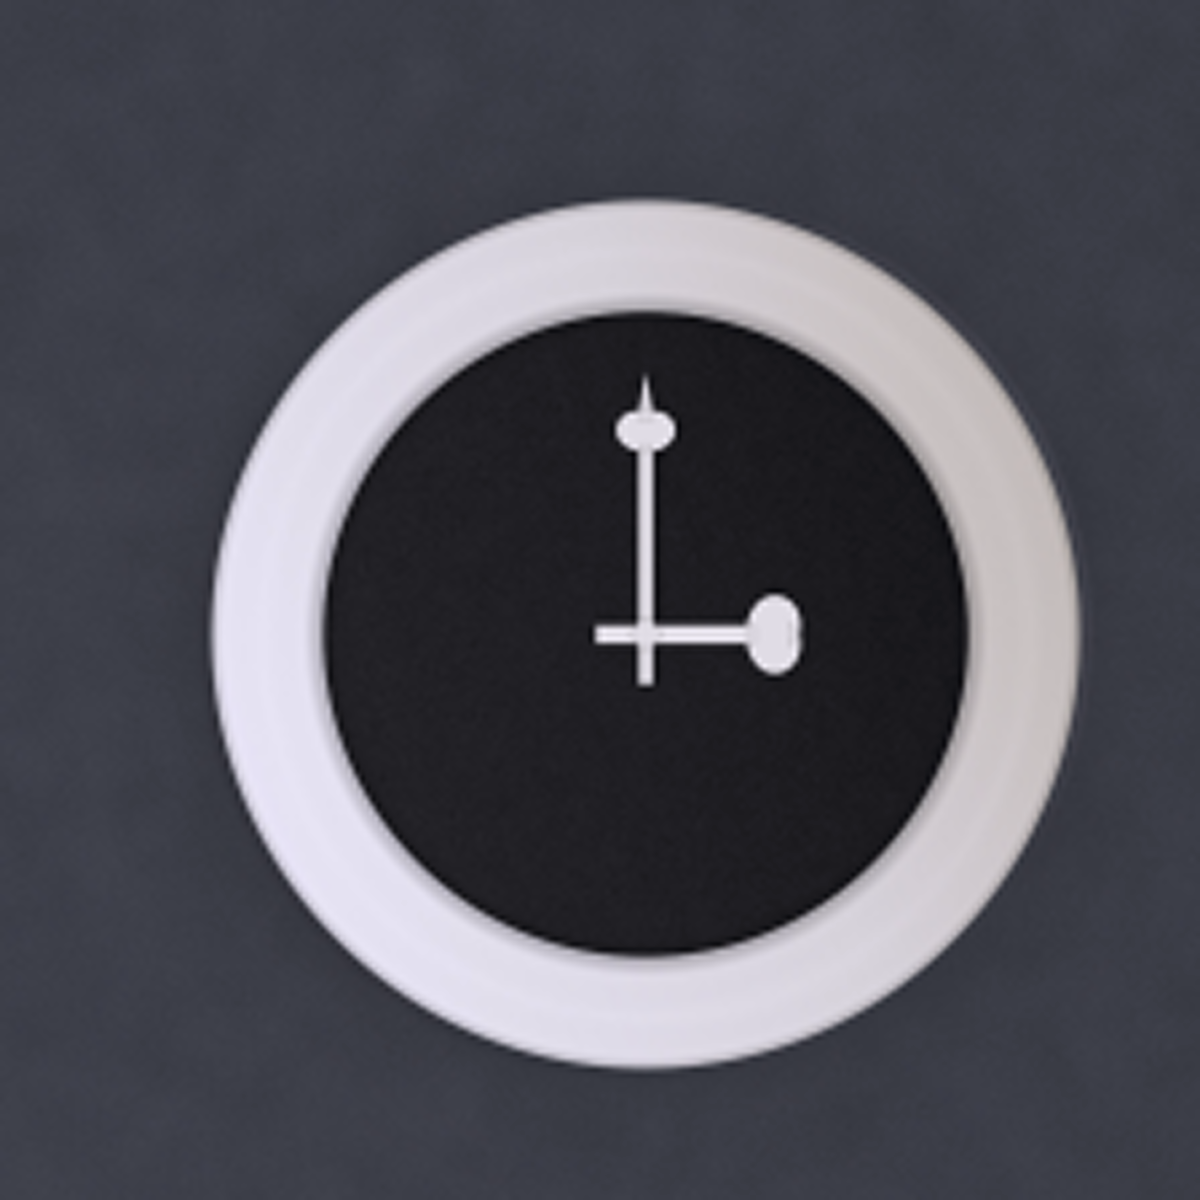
3:00
